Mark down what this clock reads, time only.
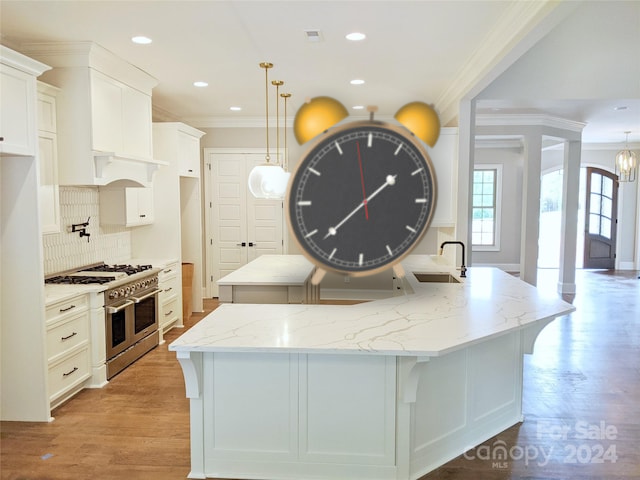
1:37:58
